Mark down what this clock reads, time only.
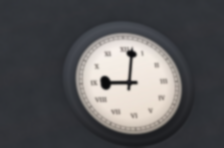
9:02
